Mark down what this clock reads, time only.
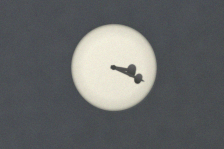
3:19
